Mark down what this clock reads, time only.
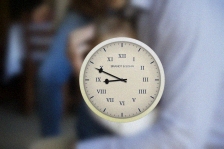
8:49
